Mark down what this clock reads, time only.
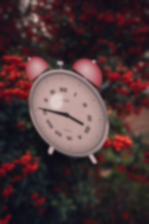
3:46
